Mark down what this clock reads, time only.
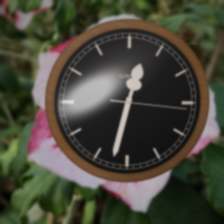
12:32:16
